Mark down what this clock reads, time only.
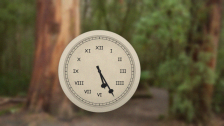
5:25
